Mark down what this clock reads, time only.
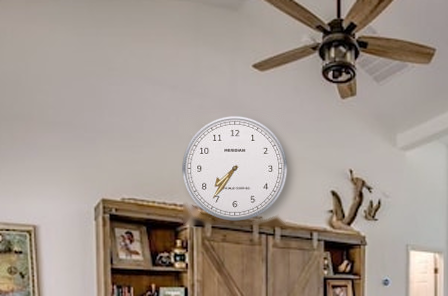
7:36
